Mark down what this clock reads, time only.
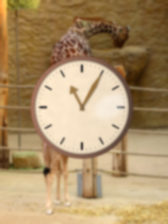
11:05
